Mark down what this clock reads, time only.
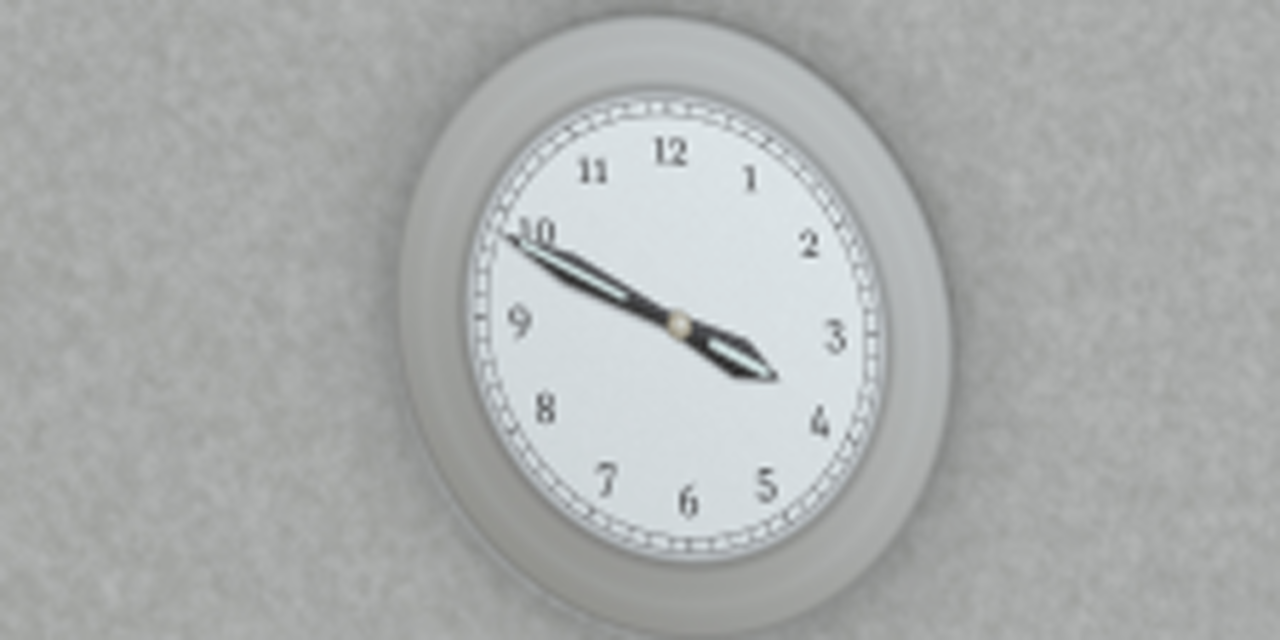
3:49
